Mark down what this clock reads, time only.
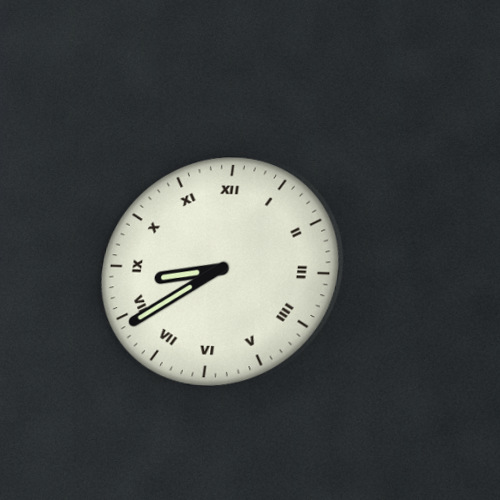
8:39
